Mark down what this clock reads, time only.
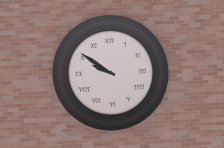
9:51
